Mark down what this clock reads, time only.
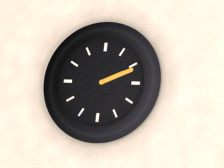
2:11
